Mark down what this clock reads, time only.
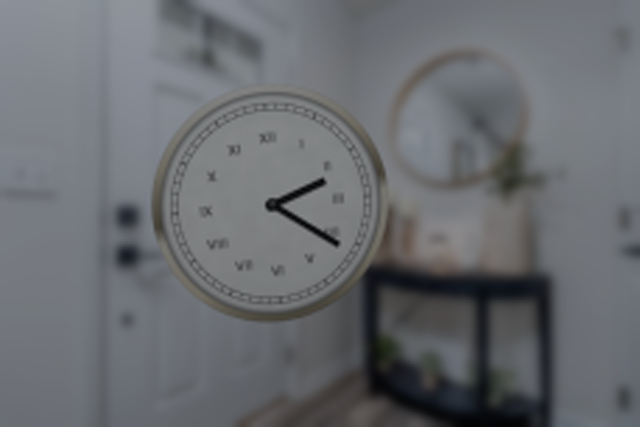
2:21
